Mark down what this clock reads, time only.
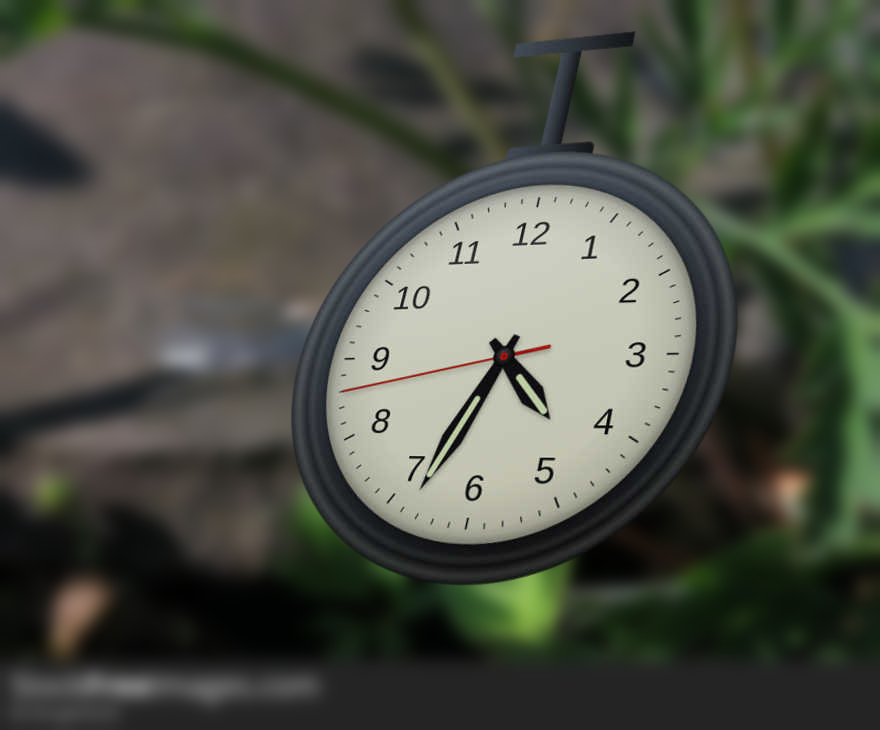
4:33:43
